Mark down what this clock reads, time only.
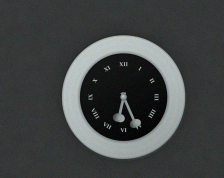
6:26
